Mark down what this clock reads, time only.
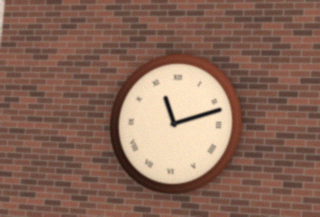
11:12
